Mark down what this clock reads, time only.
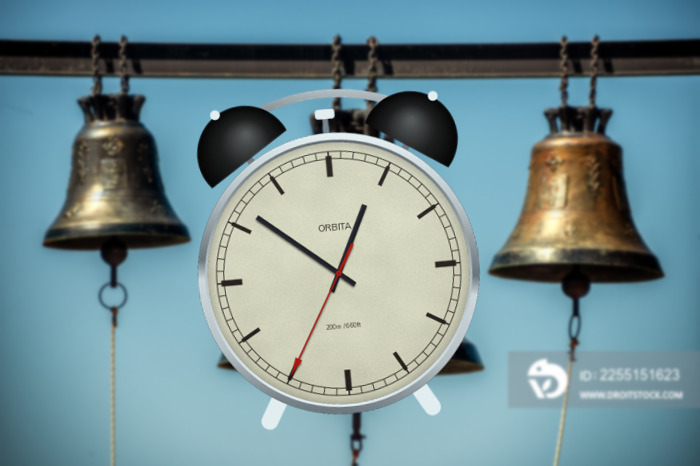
12:51:35
